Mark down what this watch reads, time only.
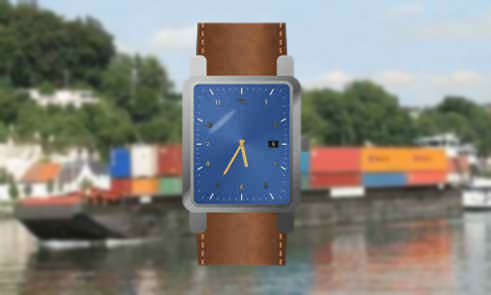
5:35
